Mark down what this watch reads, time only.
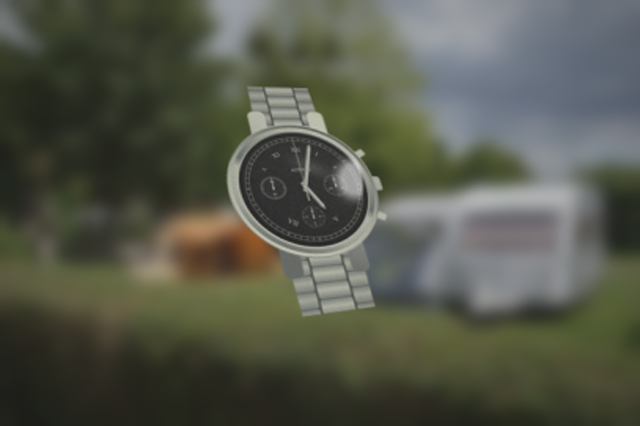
5:03
